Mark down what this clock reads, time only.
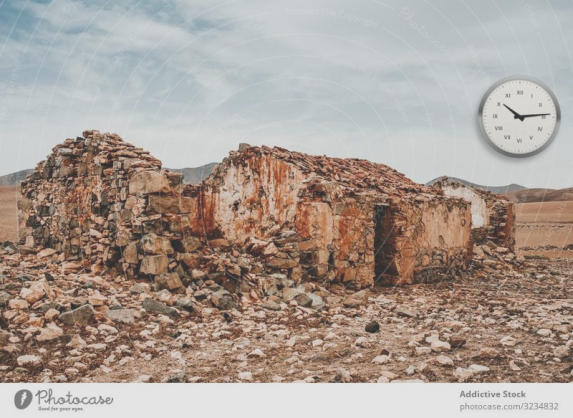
10:14
